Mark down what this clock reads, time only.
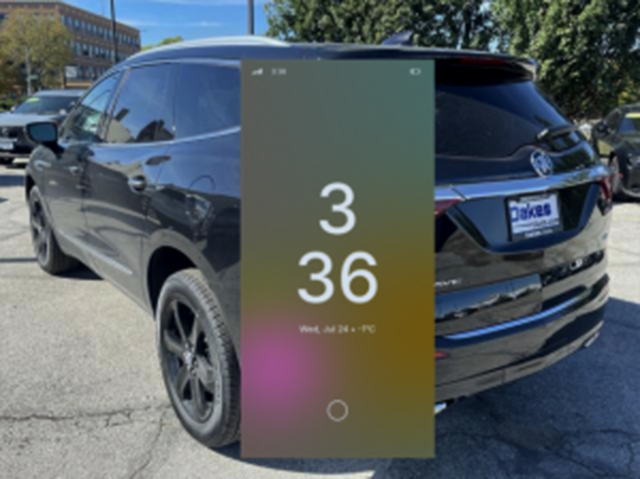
3:36
